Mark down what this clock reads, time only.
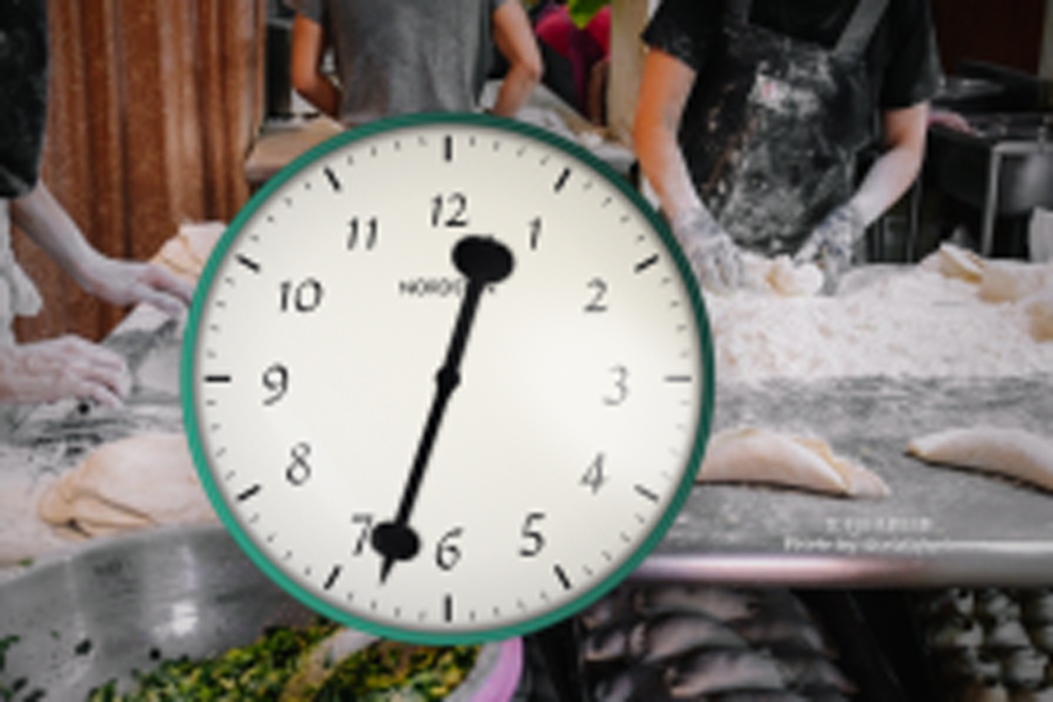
12:33
